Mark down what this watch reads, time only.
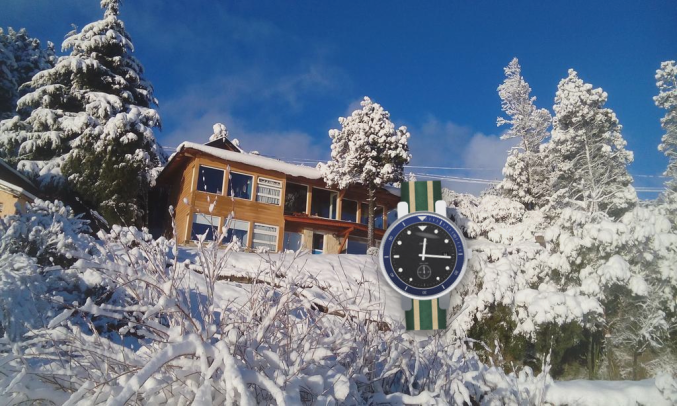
12:16
